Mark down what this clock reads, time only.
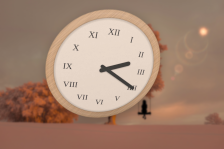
2:20
